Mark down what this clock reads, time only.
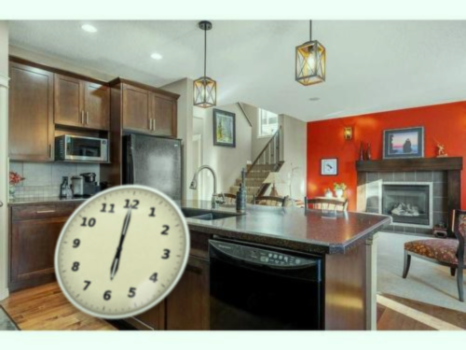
6:00
